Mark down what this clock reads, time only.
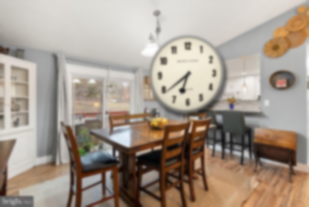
6:39
